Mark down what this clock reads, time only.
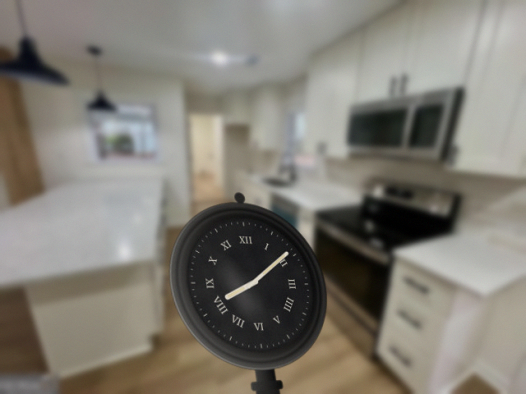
8:09
